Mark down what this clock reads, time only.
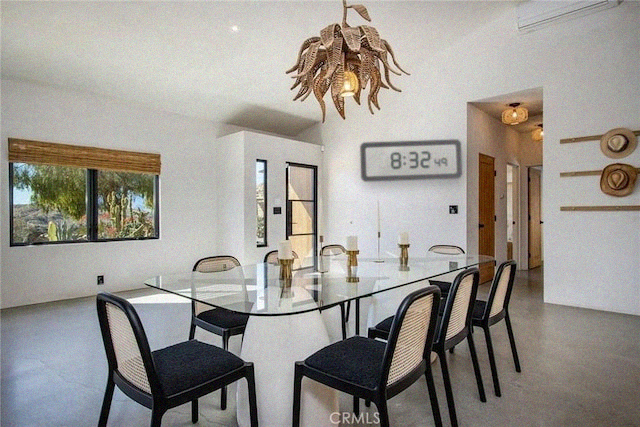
8:32
